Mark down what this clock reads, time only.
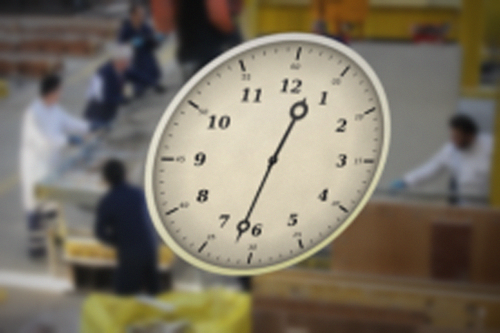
12:32
